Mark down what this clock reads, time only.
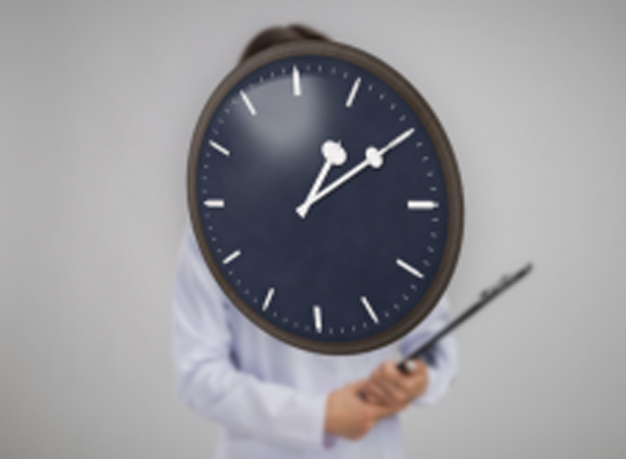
1:10
